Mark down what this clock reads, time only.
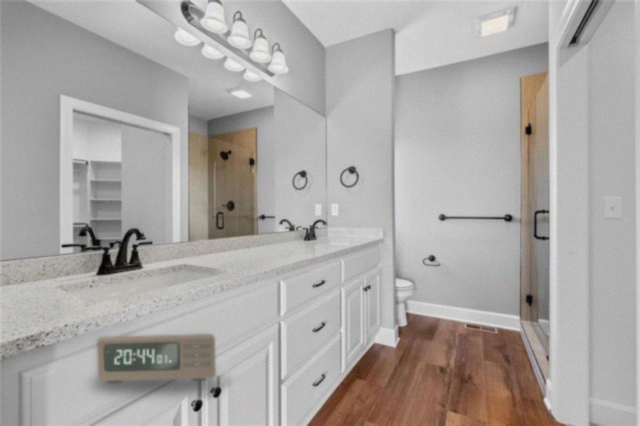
20:44
